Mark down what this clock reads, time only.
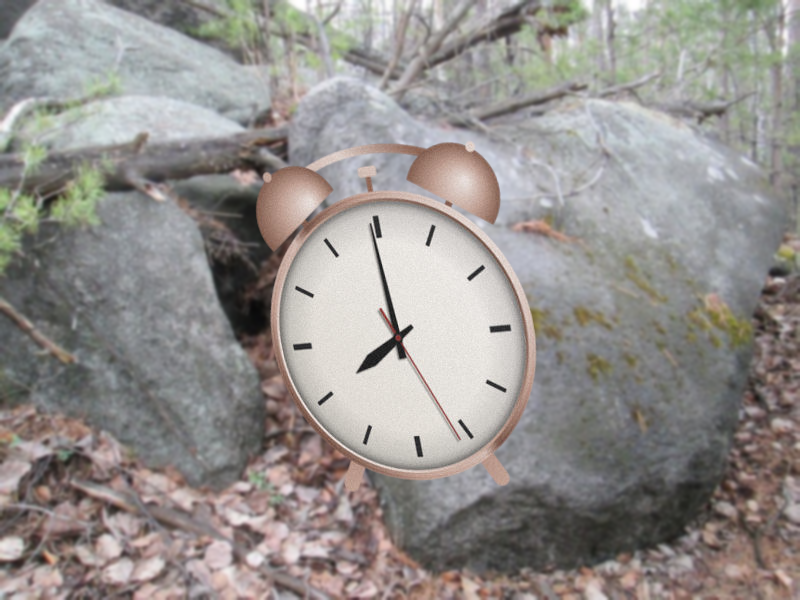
7:59:26
